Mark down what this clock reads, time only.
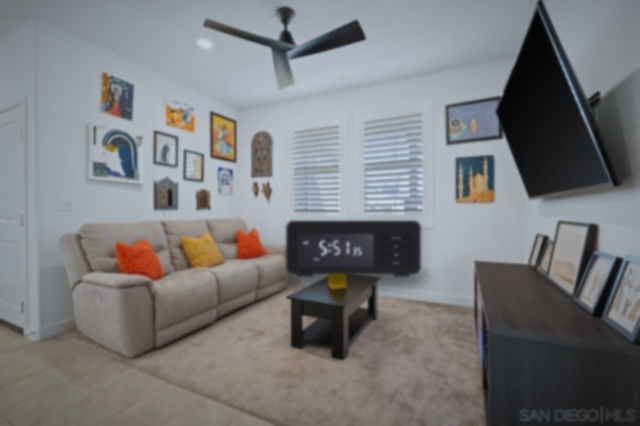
5:51
